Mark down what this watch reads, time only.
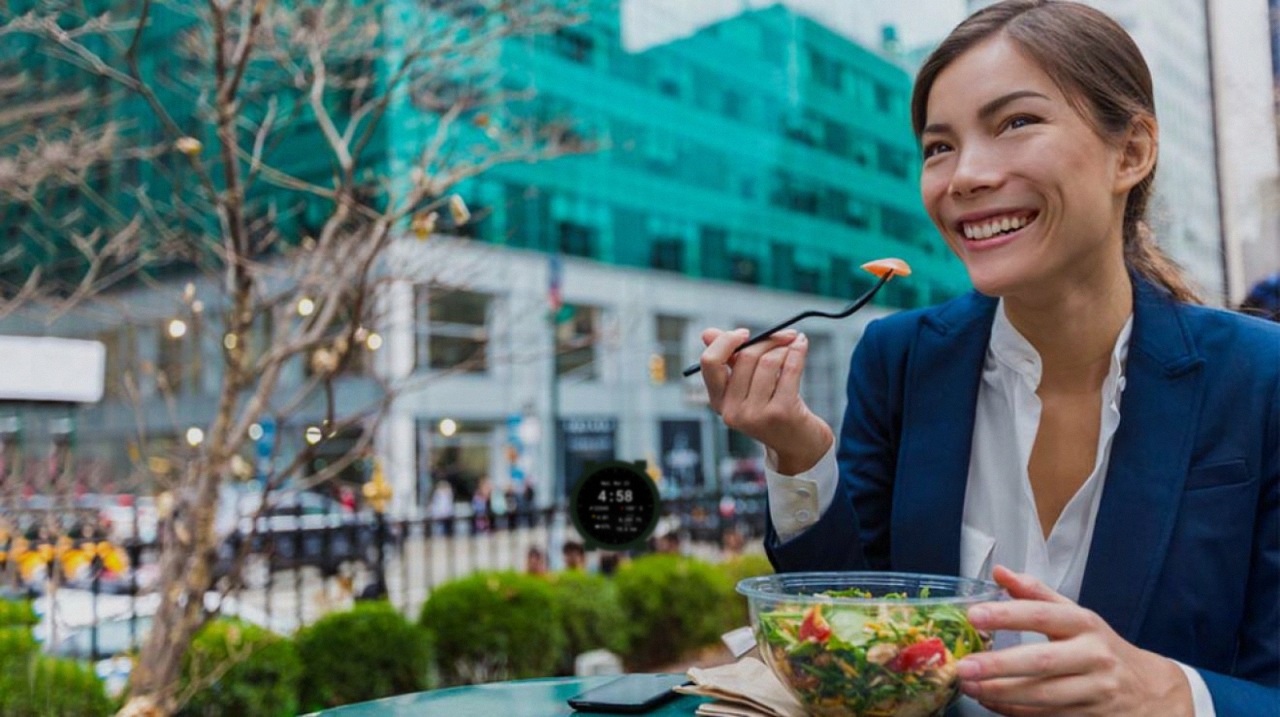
4:58
